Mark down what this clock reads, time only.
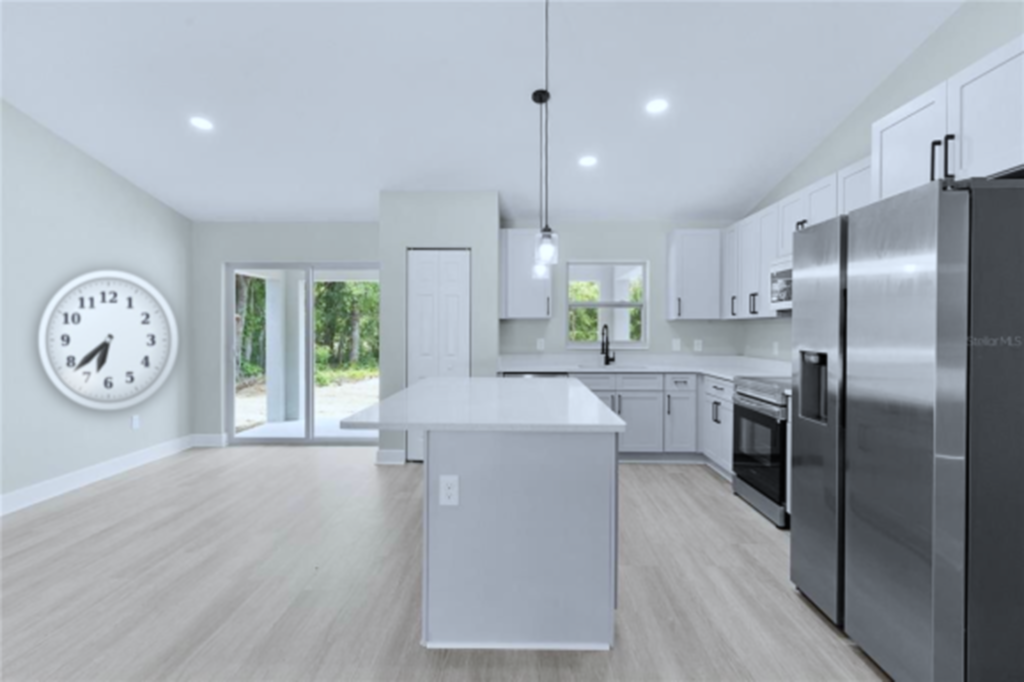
6:38
